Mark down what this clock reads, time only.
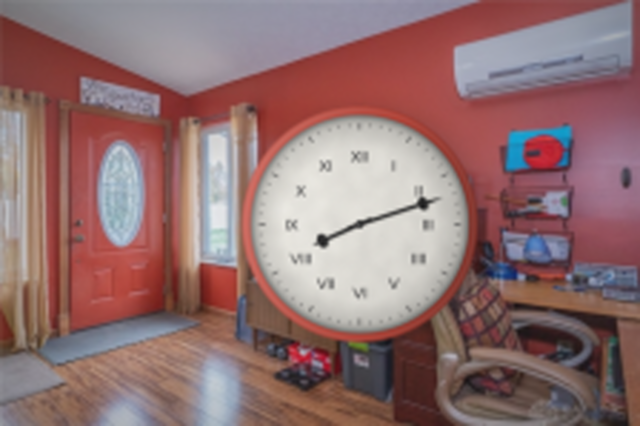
8:12
